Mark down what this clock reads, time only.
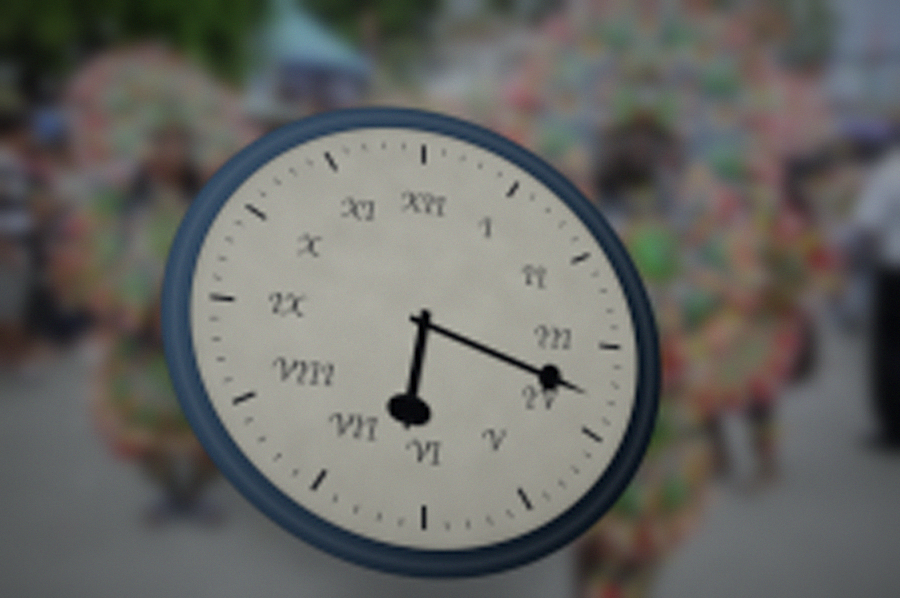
6:18
